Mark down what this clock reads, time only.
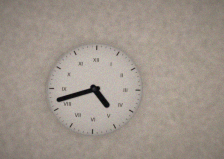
4:42
